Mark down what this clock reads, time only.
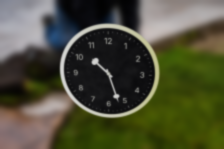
10:27
